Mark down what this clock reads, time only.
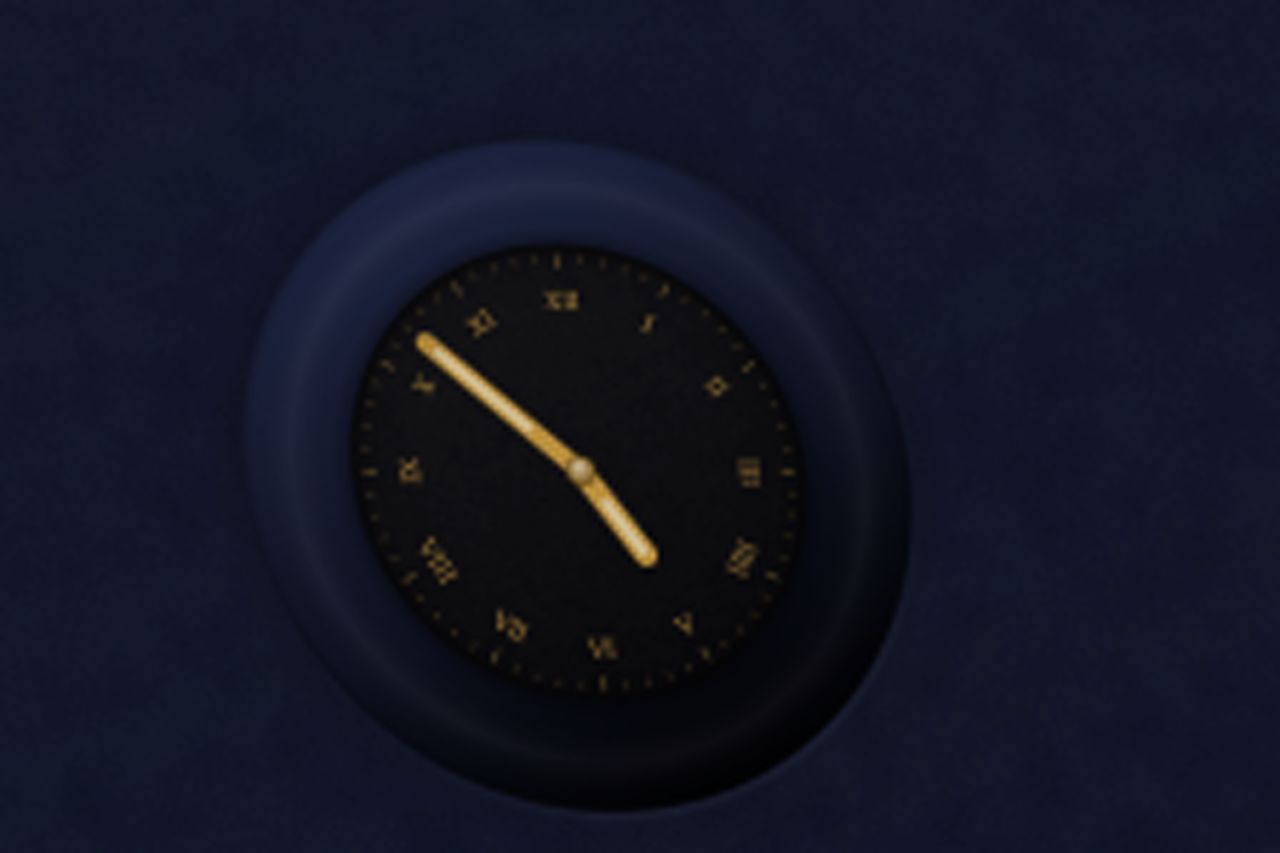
4:52
